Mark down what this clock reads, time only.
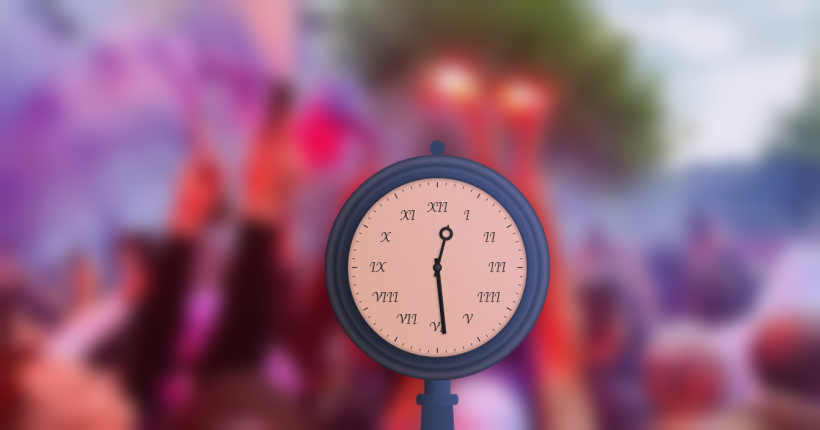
12:29
